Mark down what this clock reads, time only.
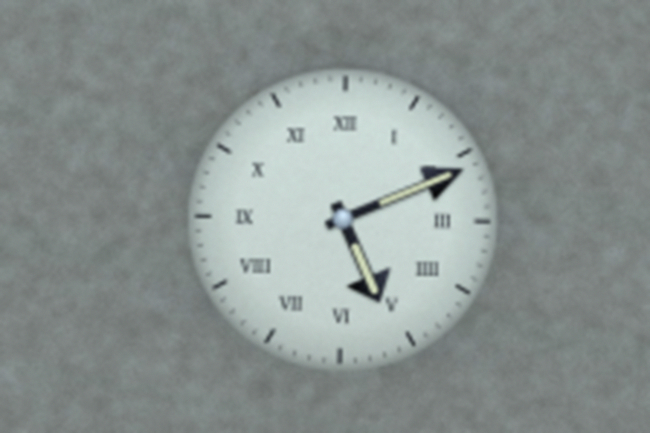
5:11
